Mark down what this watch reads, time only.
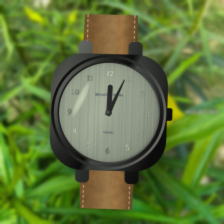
12:04
